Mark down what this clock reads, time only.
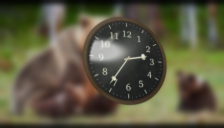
2:36
